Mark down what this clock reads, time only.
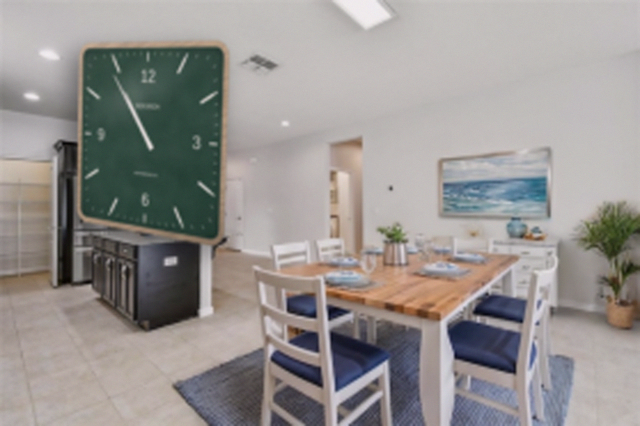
10:54
